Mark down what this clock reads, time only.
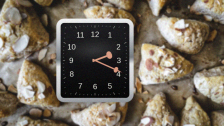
2:19
